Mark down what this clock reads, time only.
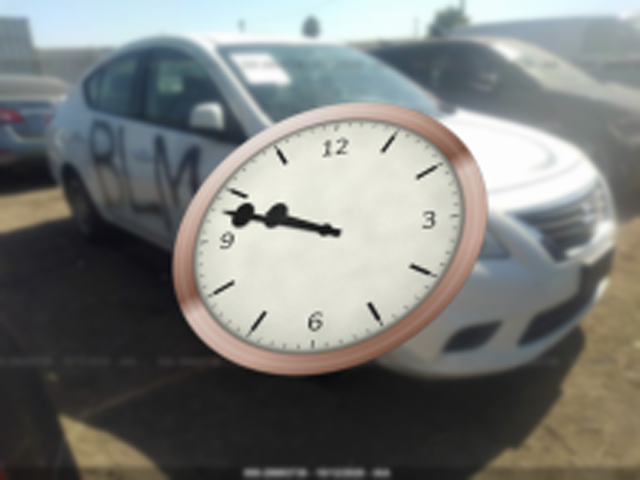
9:48
